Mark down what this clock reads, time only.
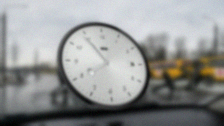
7:54
